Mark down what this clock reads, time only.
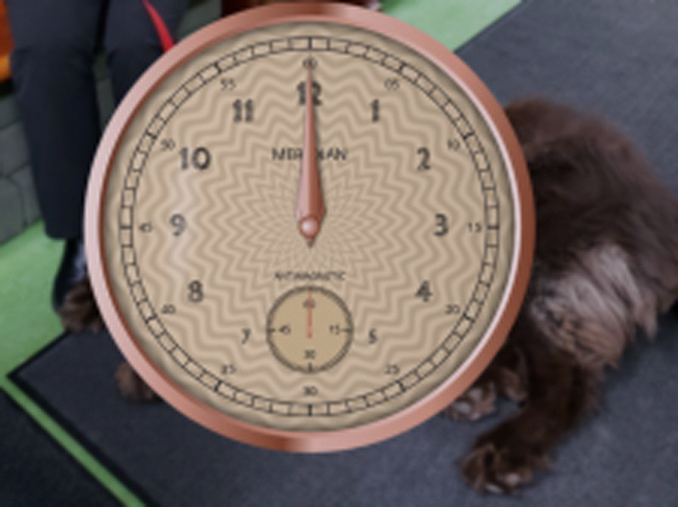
12:00
